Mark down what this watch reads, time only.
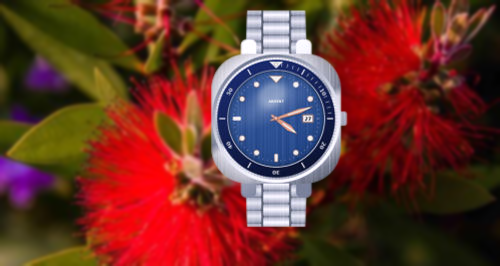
4:12
